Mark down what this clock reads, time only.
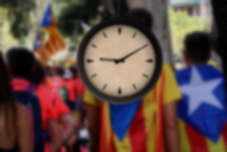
9:10
